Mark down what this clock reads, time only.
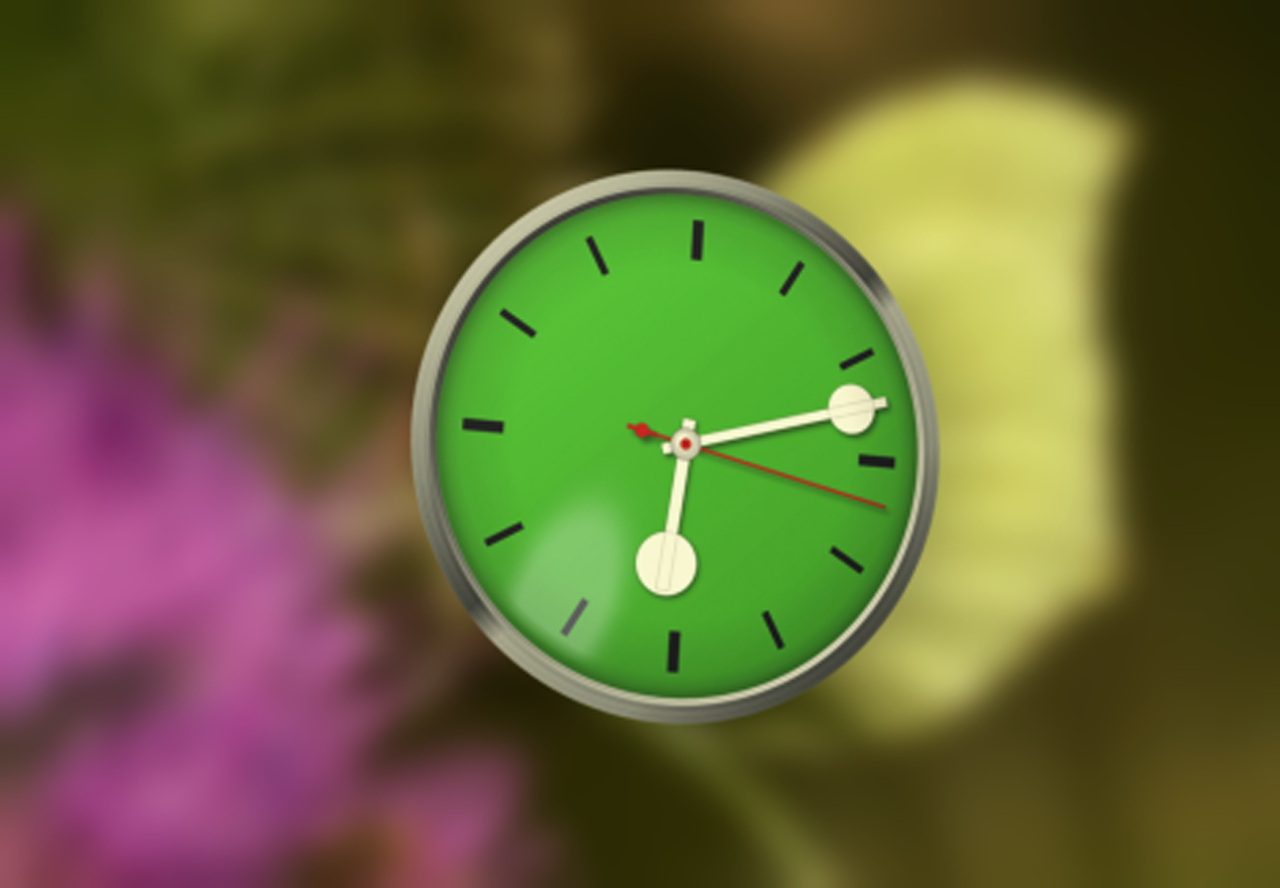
6:12:17
